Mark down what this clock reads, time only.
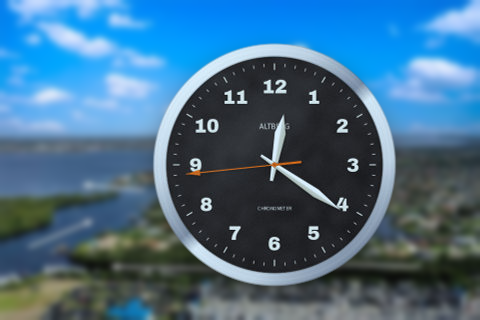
12:20:44
